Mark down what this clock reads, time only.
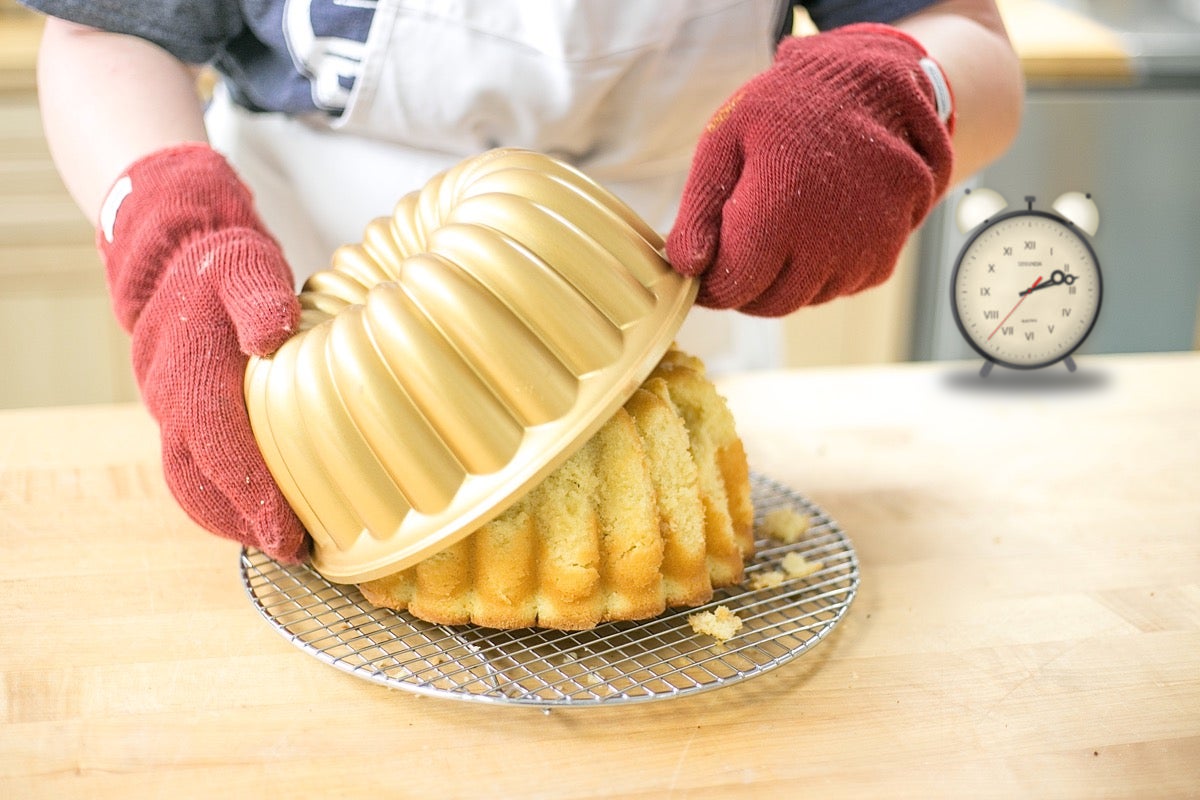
2:12:37
